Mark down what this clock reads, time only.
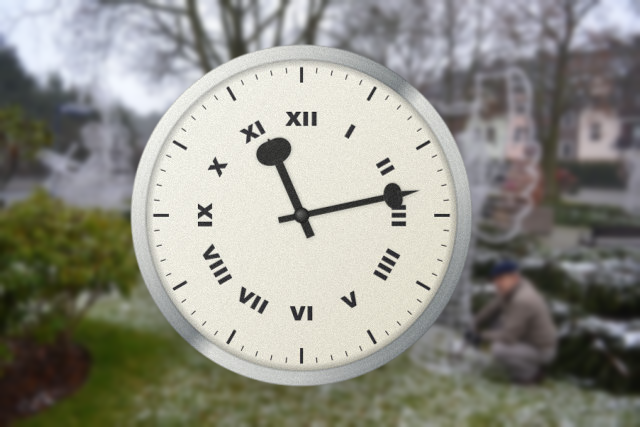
11:13
